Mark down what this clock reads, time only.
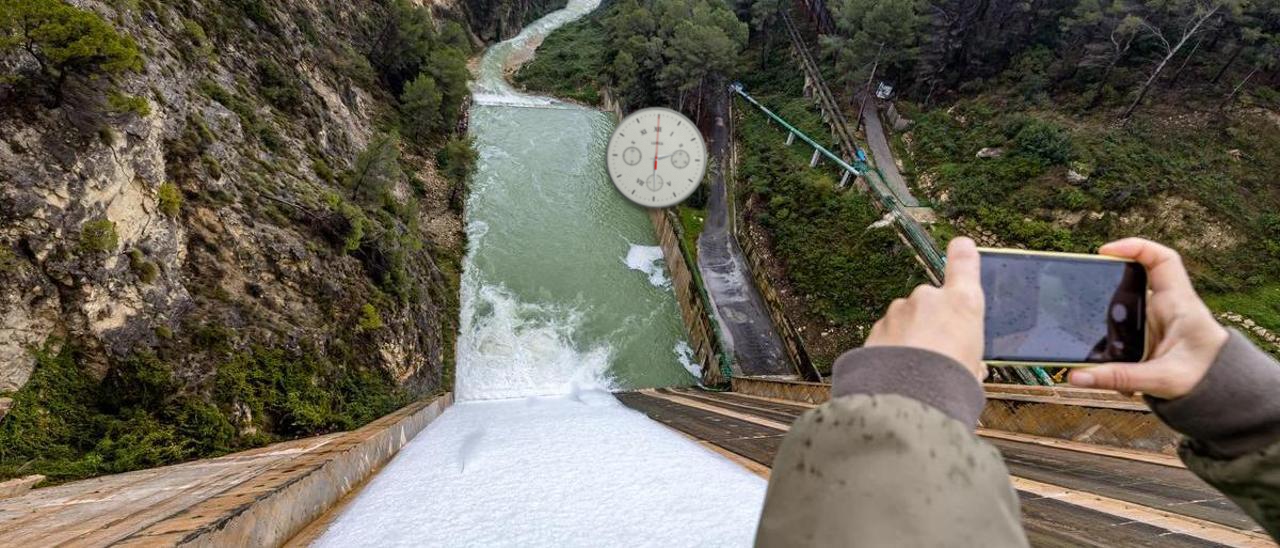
2:30
